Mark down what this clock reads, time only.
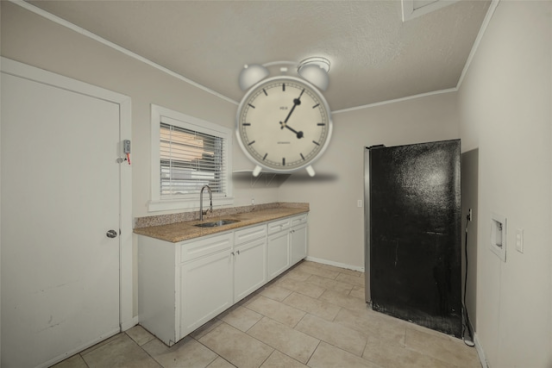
4:05
